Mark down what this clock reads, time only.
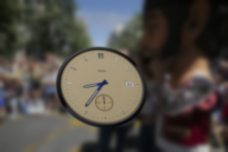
8:36
